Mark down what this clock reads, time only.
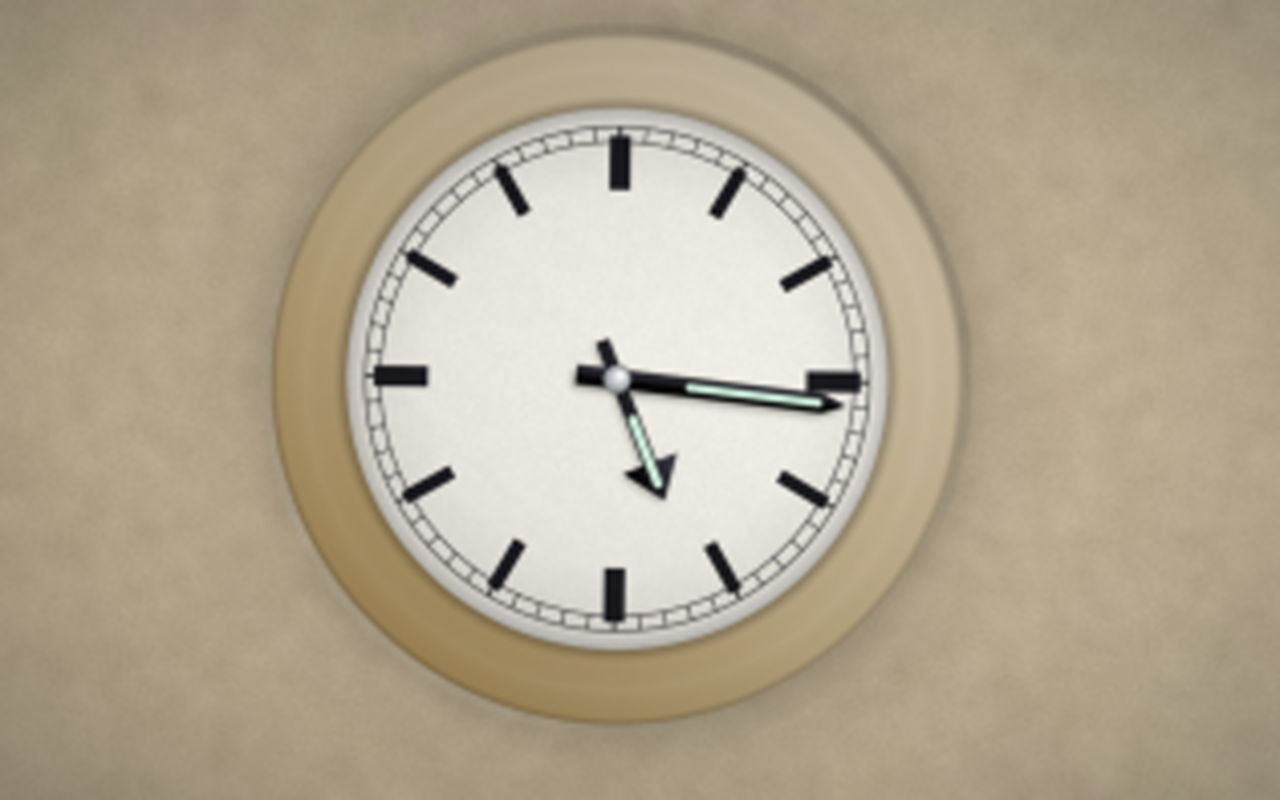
5:16
